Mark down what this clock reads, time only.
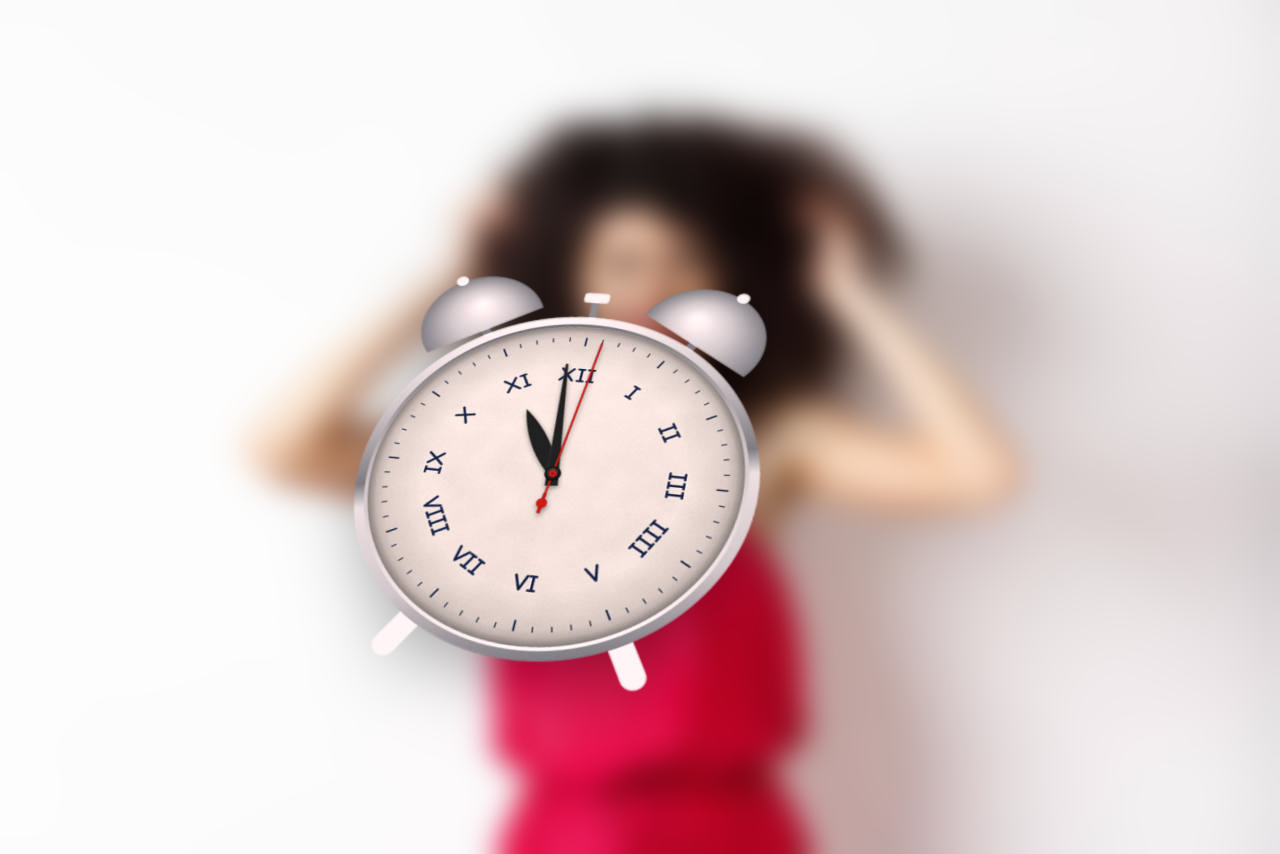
10:59:01
